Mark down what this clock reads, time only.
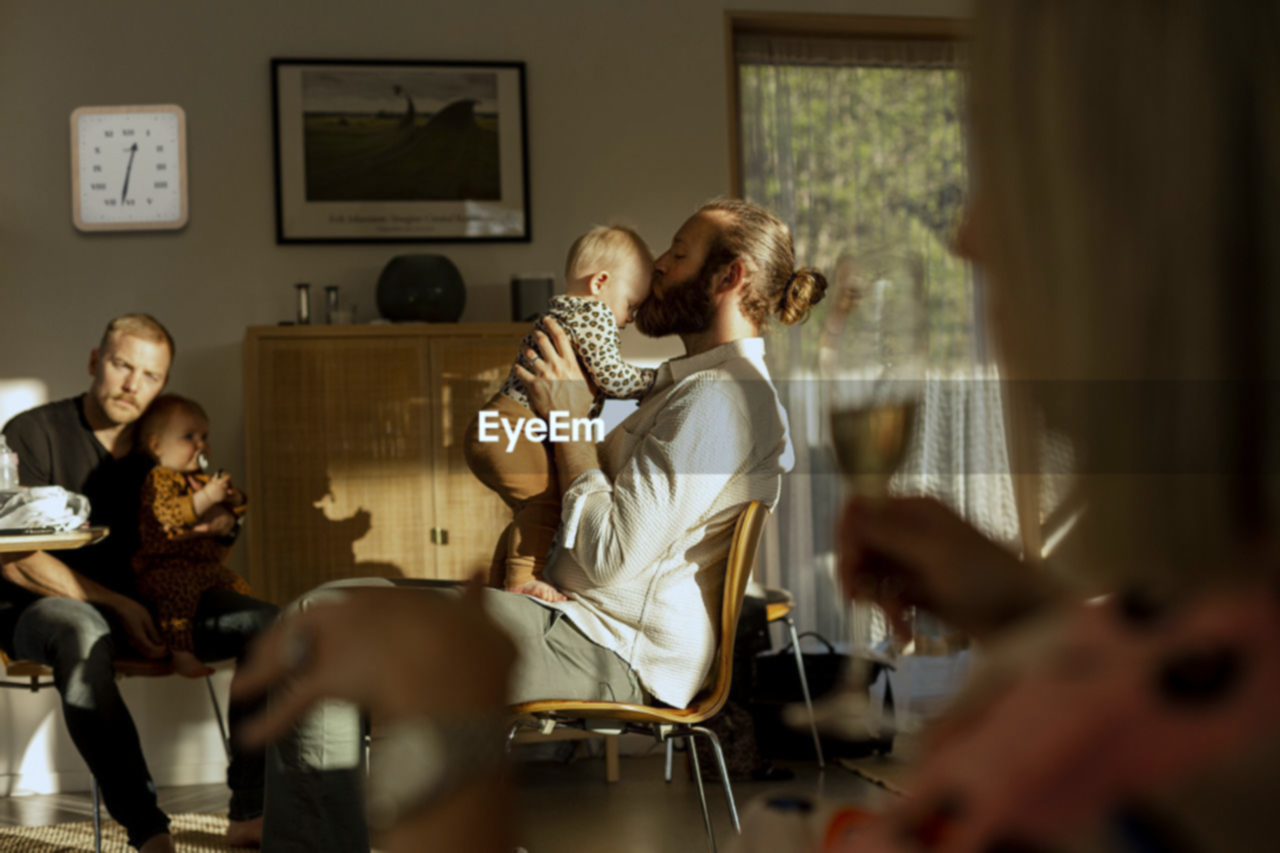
12:32
